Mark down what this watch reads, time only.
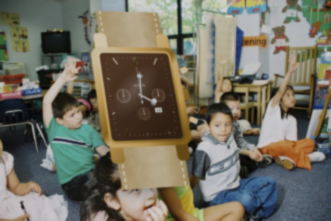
4:01
